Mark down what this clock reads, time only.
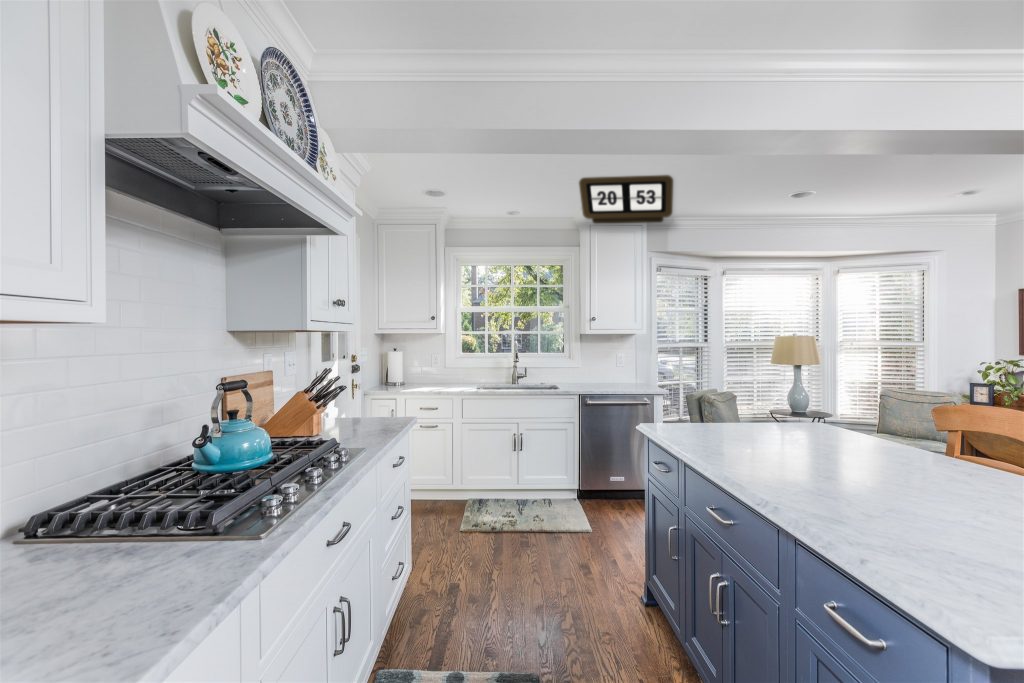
20:53
